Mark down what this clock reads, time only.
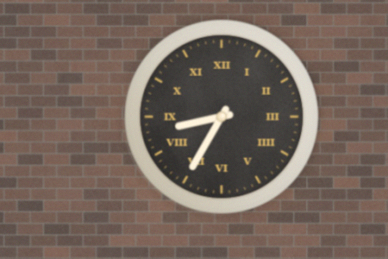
8:35
